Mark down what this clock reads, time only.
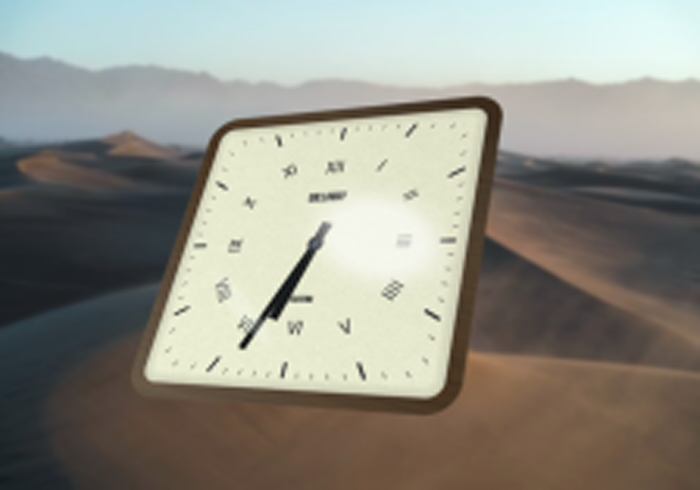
6:34
